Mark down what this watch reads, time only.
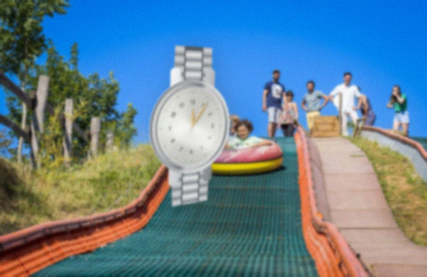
12:06
